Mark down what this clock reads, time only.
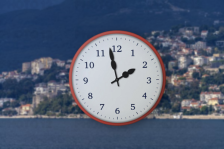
1:58
